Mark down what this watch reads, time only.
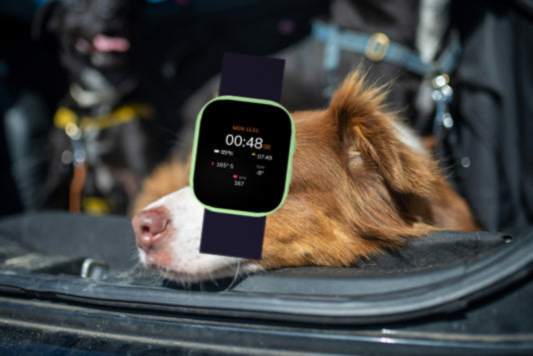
0:48
